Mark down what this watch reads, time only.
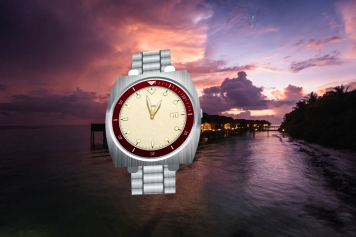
12:58
